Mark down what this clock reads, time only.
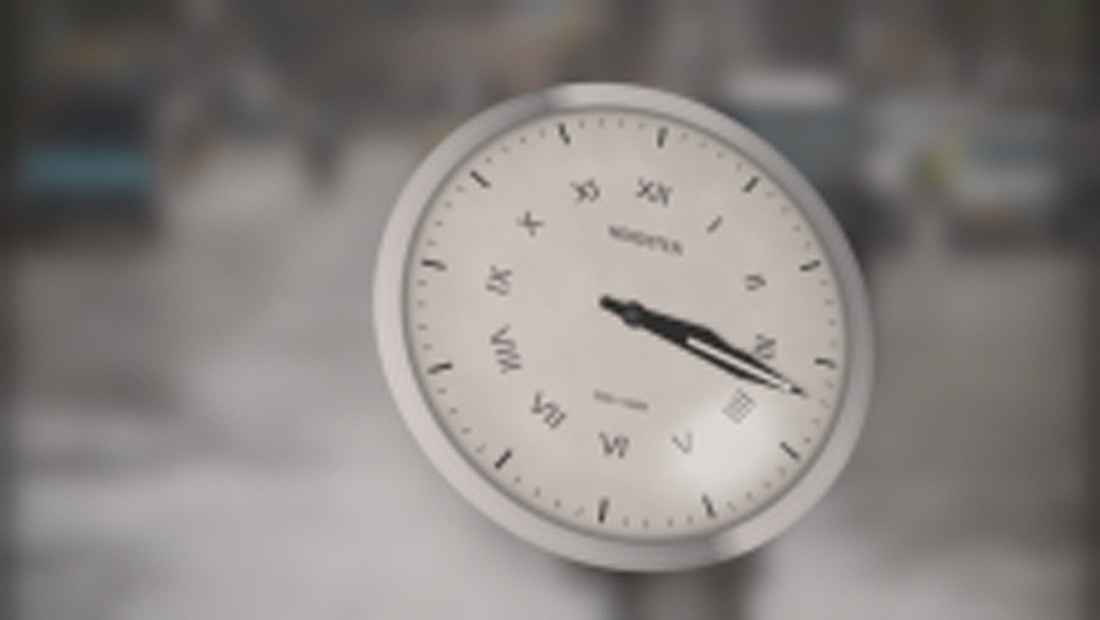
3:17
